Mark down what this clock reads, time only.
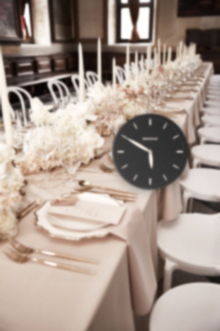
5:50
